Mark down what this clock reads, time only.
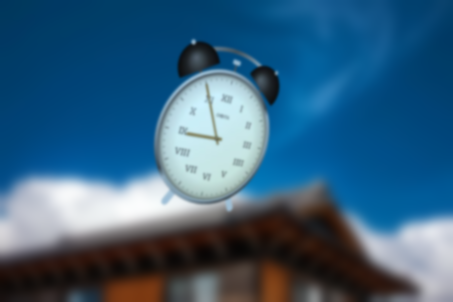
8:55
